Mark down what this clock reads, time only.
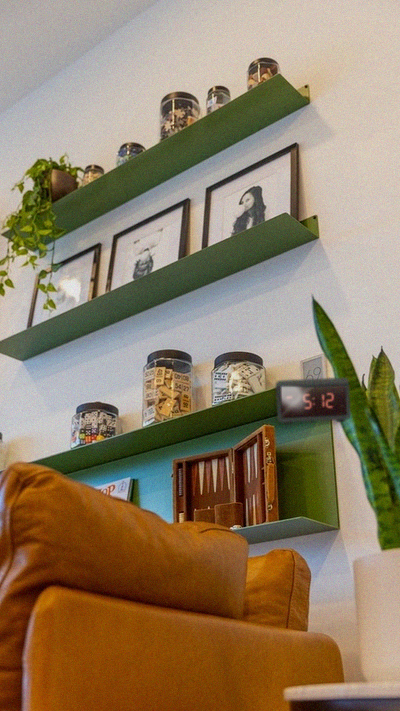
5:12
